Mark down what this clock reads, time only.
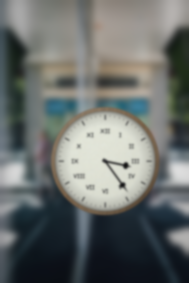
3:24
